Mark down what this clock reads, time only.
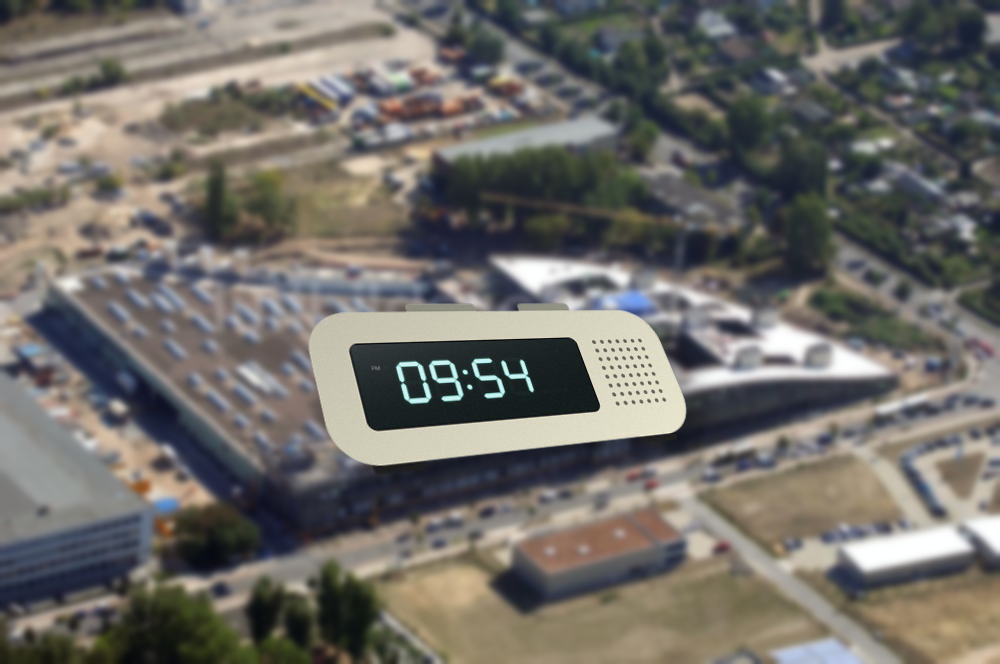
9:54
